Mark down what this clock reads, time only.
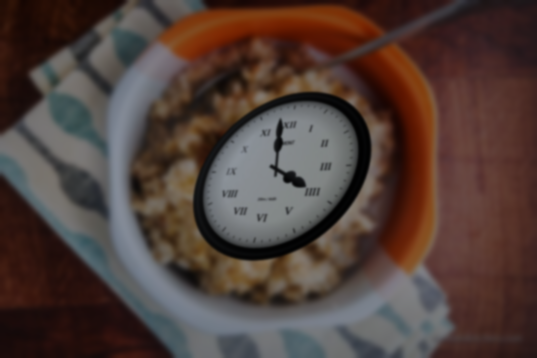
3:58
